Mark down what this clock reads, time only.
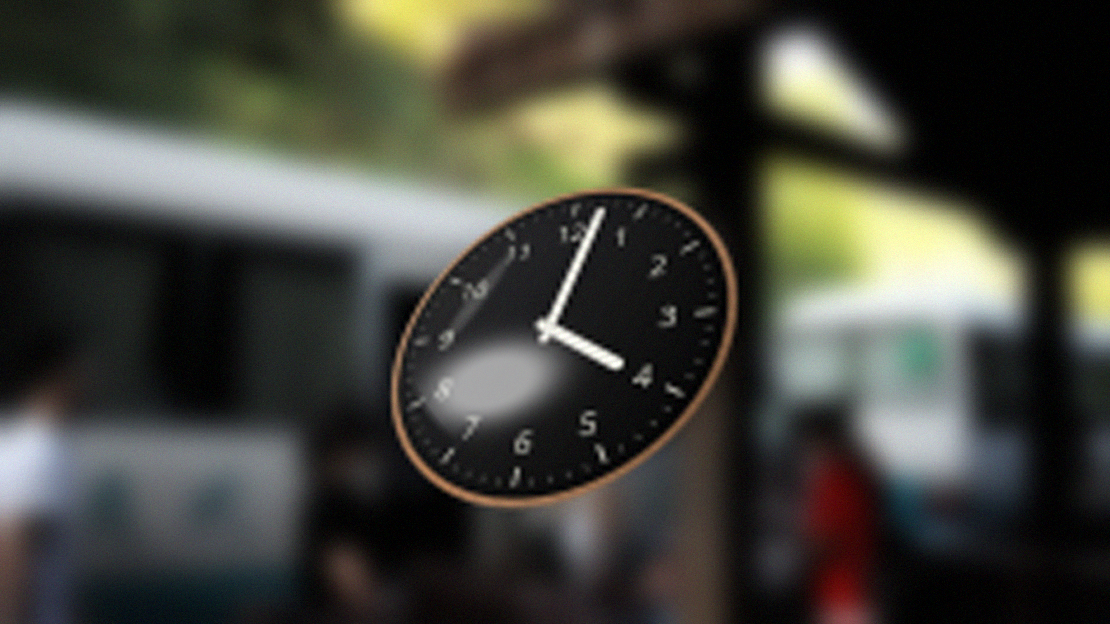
4:02
